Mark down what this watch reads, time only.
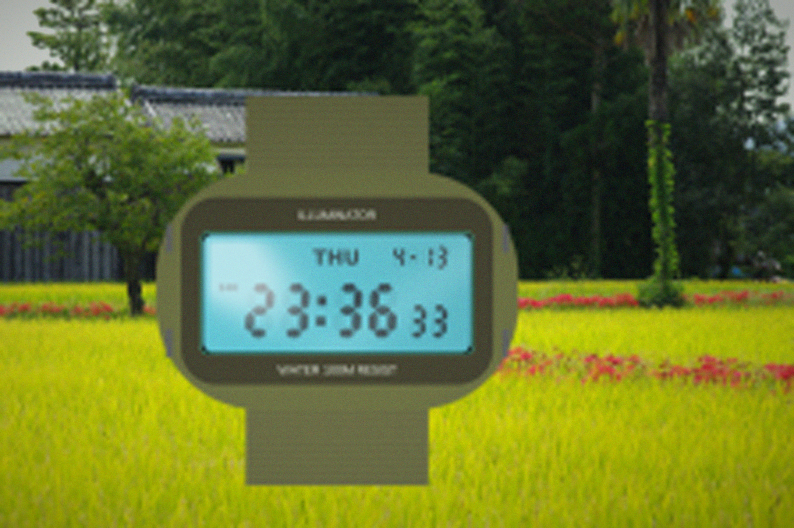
23:36:33
